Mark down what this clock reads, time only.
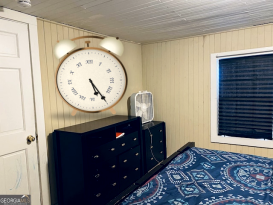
5:25
